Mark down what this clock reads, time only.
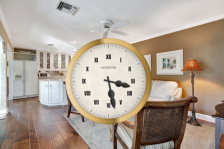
3:28
